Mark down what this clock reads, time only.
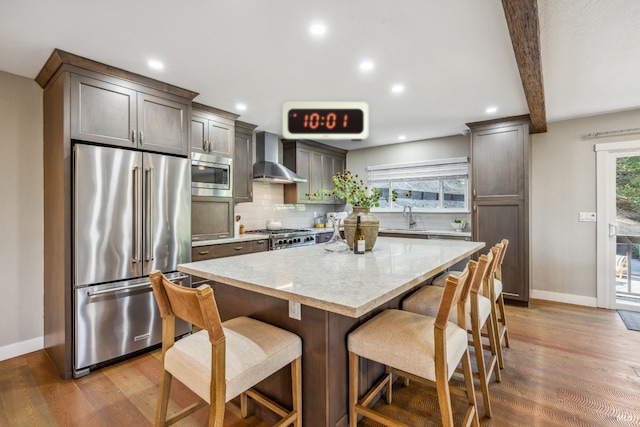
10:01
